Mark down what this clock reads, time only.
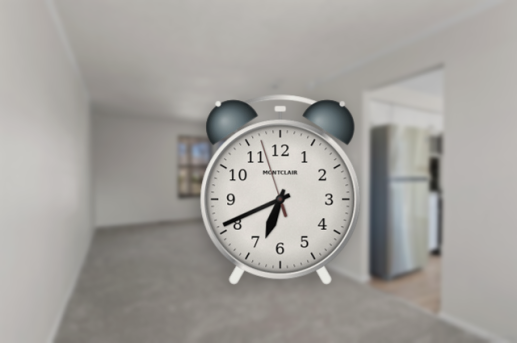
6:40:57
